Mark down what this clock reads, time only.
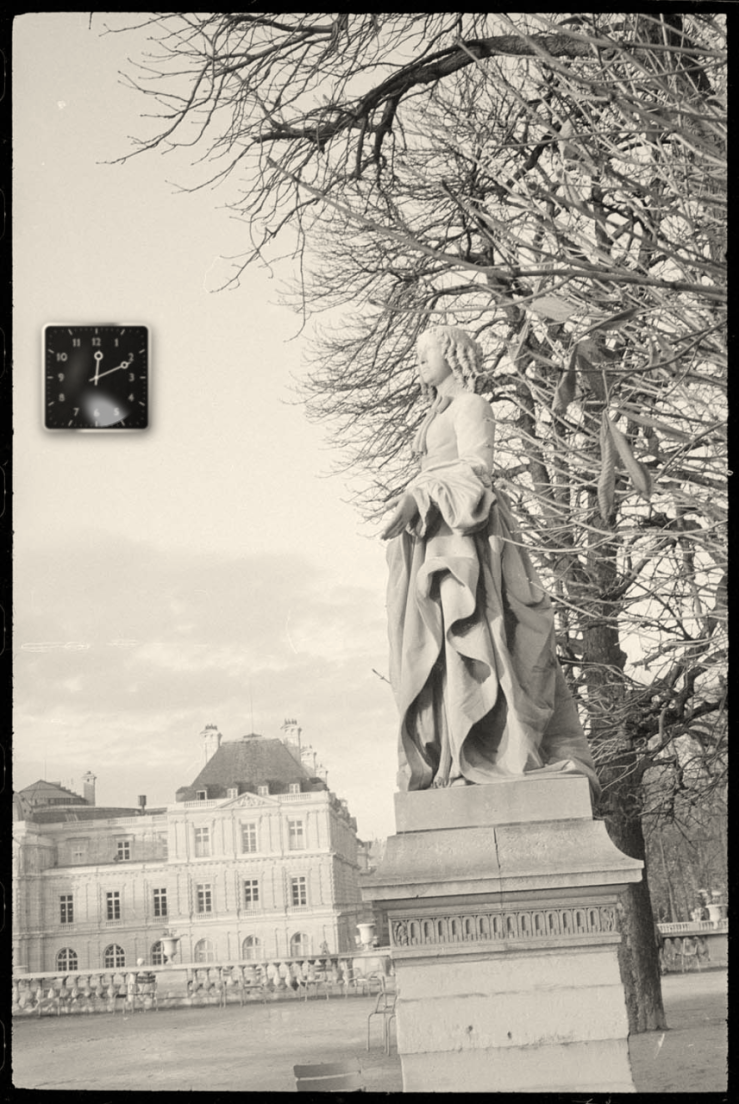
12:11
